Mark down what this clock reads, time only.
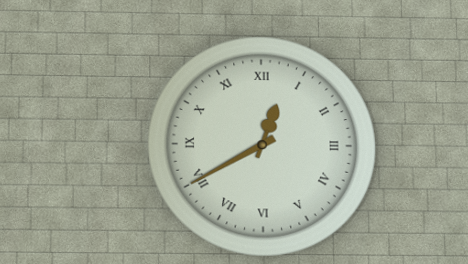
12:40
